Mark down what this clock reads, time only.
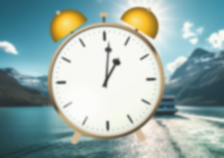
1:01
